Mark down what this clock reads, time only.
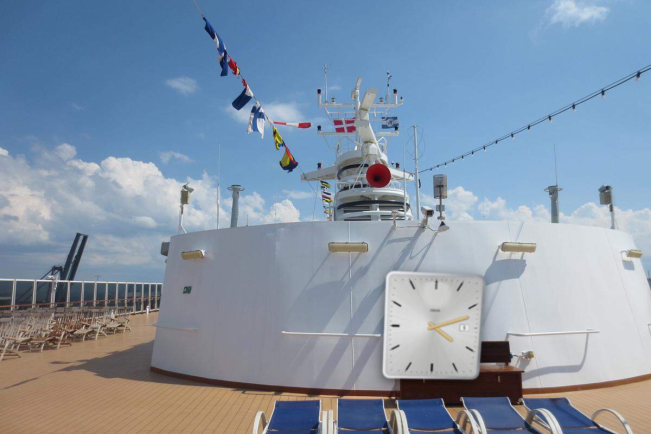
4:12
